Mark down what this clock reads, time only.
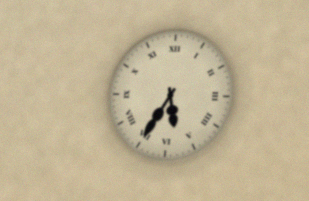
5:35
